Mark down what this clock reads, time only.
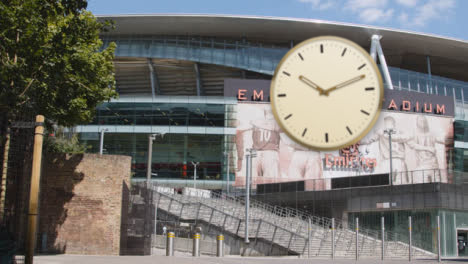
10:12
